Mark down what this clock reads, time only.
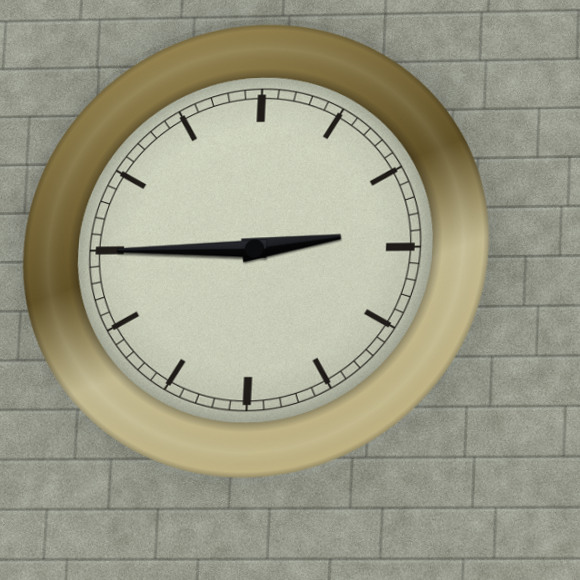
2:45
